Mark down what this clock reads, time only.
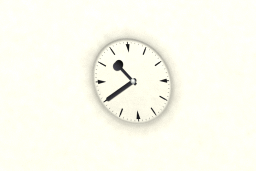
10:40
